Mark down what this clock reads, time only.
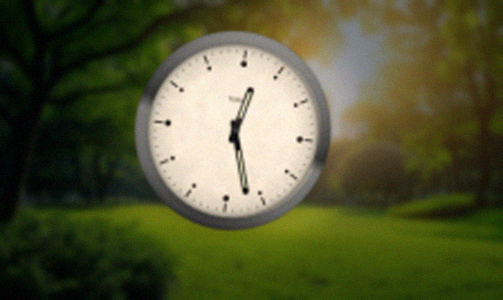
12:27
